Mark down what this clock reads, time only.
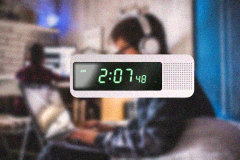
2:07:48
